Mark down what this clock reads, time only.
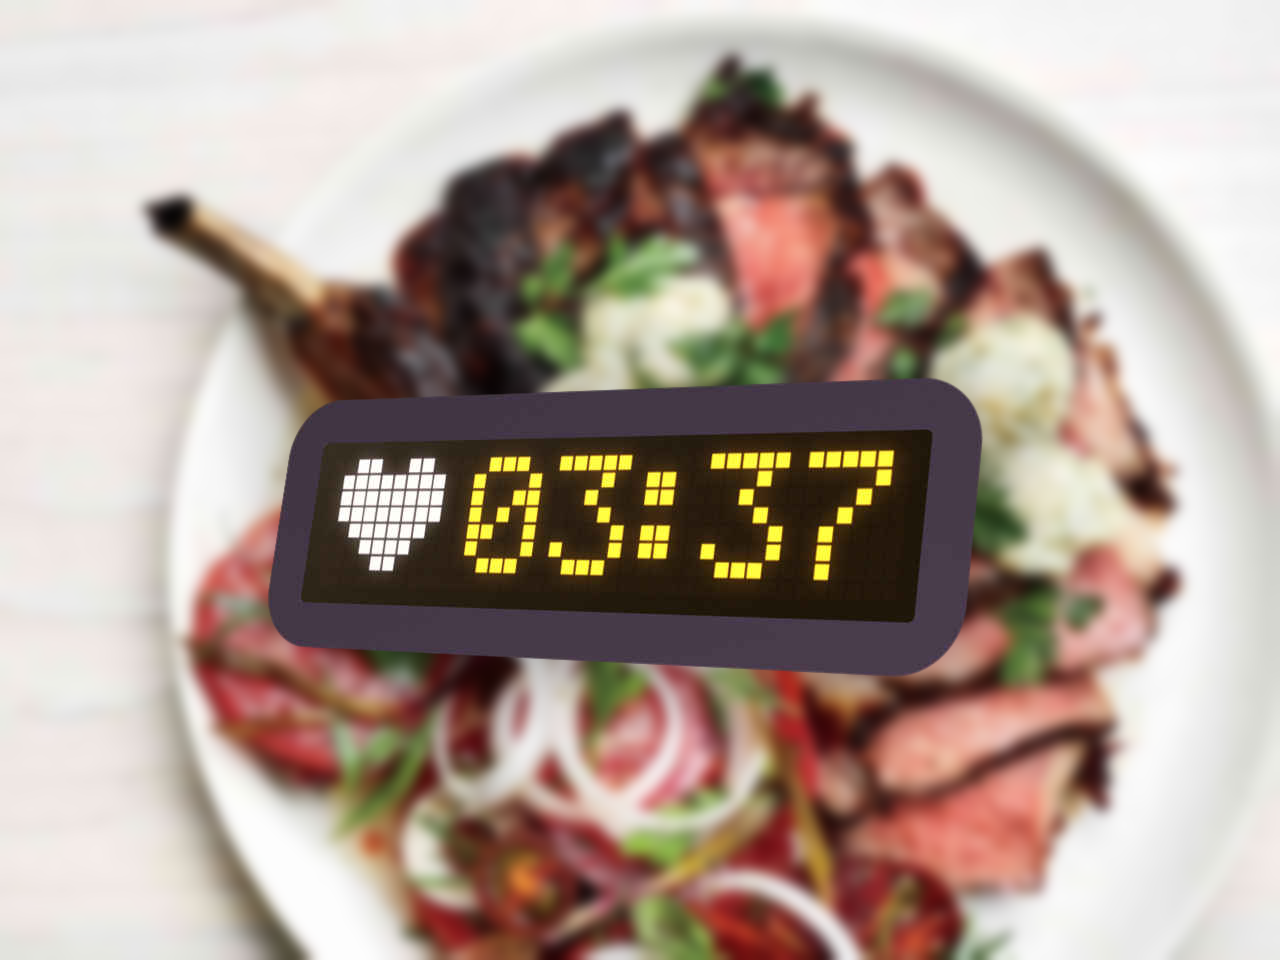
3:37
